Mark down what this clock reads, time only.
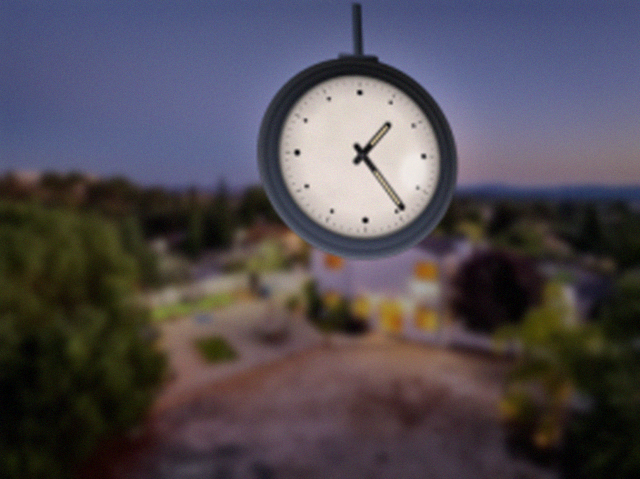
1:24
